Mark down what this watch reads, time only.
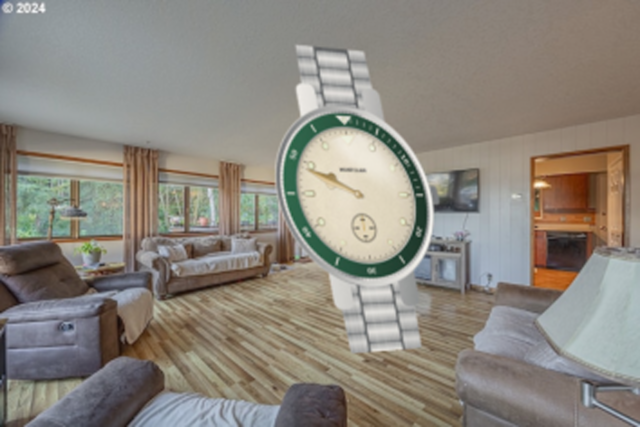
9:49
